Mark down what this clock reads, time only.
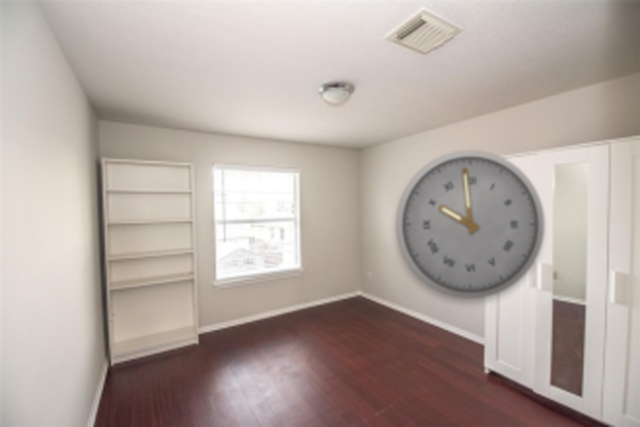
9:59
